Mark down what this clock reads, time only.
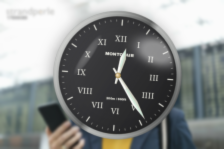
12:24
